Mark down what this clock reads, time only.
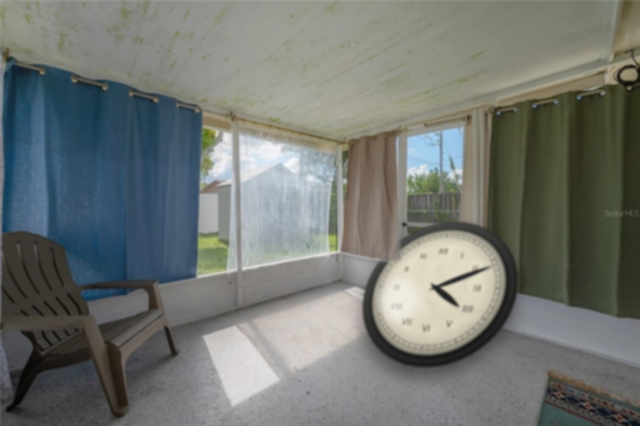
4:11
